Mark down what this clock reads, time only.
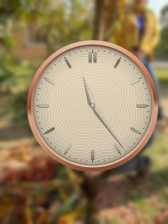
11:24
